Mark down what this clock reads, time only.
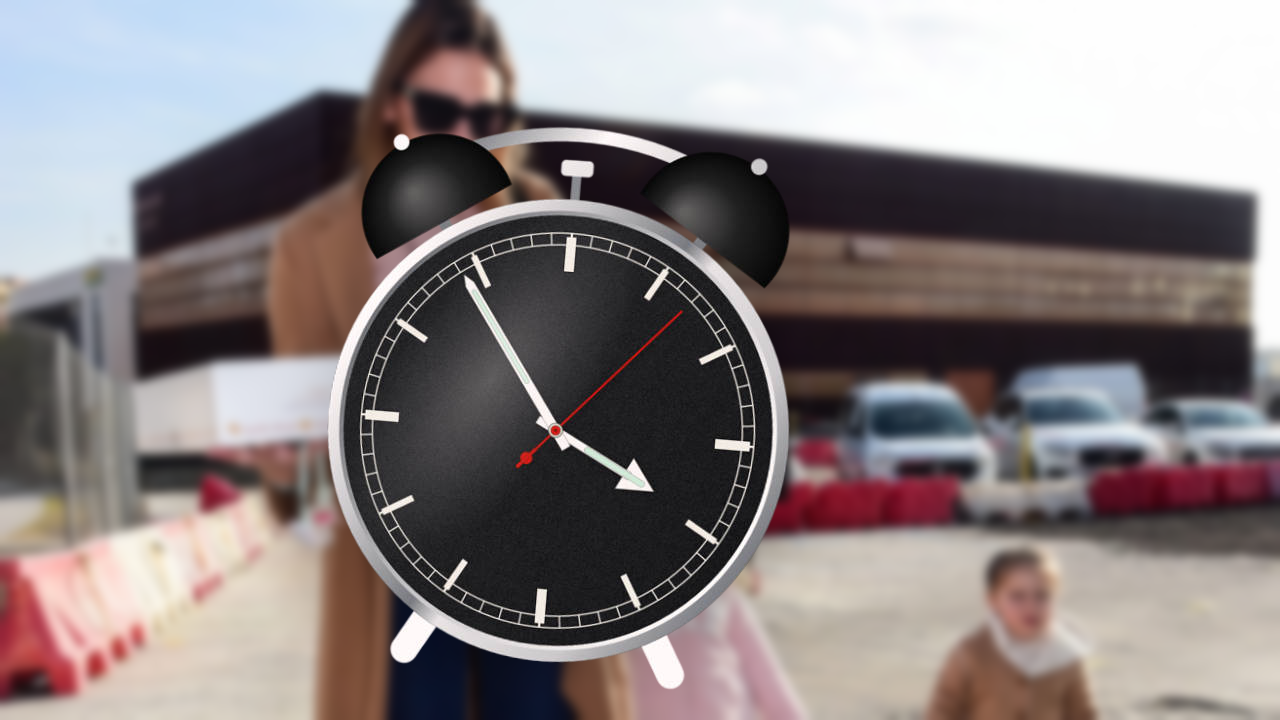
3:54:07
